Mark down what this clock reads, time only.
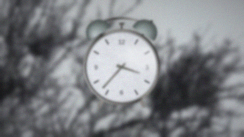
3:37
